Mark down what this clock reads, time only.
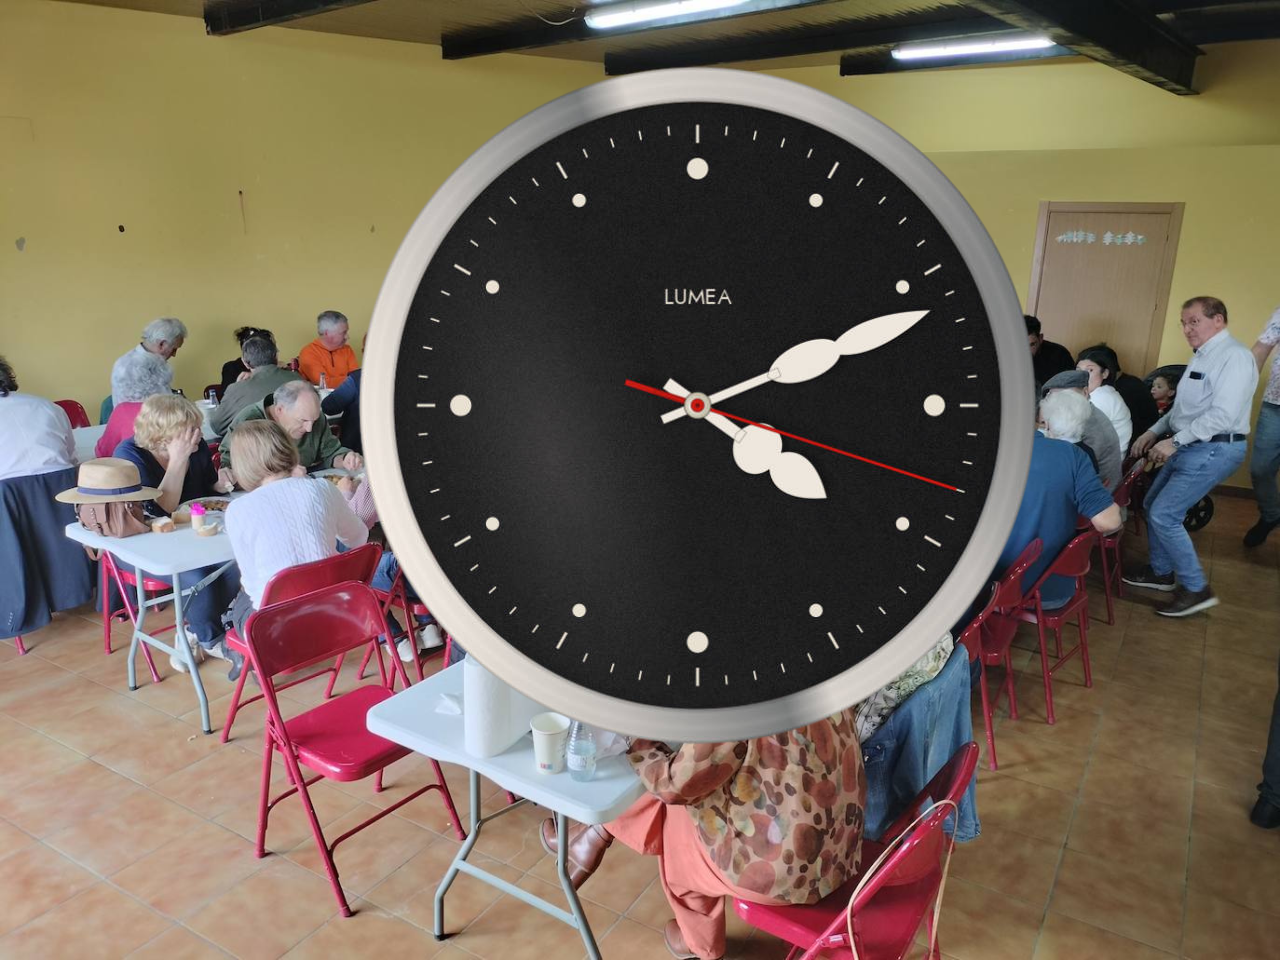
4:11:18
